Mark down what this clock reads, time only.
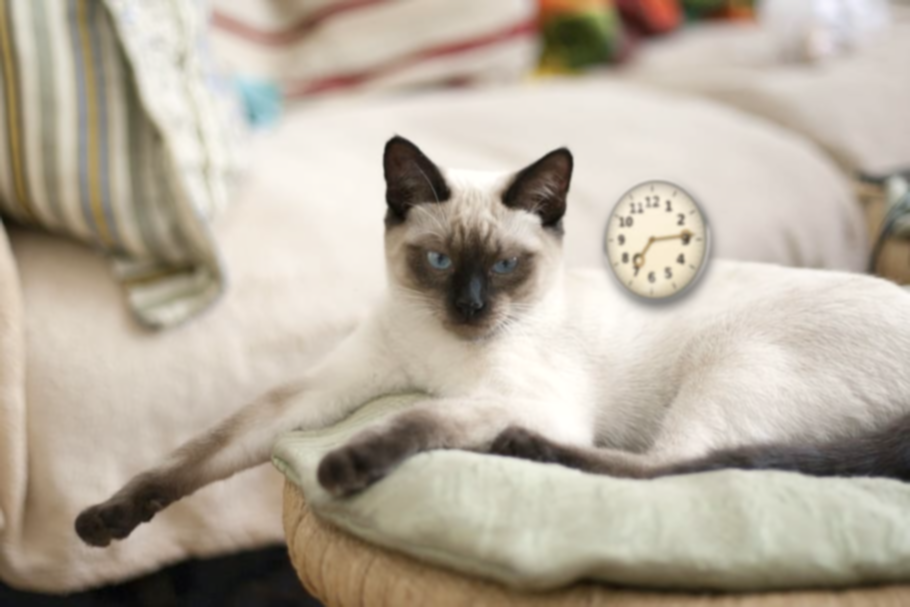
7:14
